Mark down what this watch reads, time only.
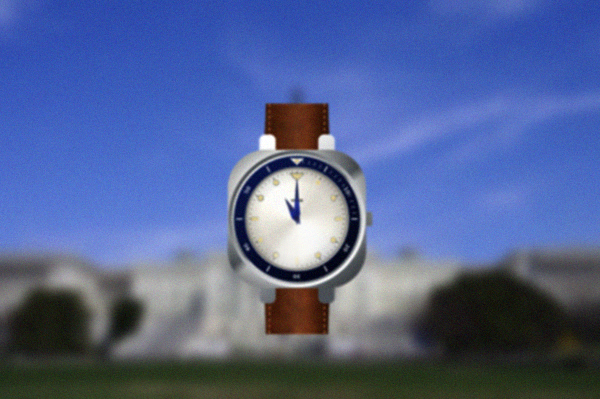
11:00
